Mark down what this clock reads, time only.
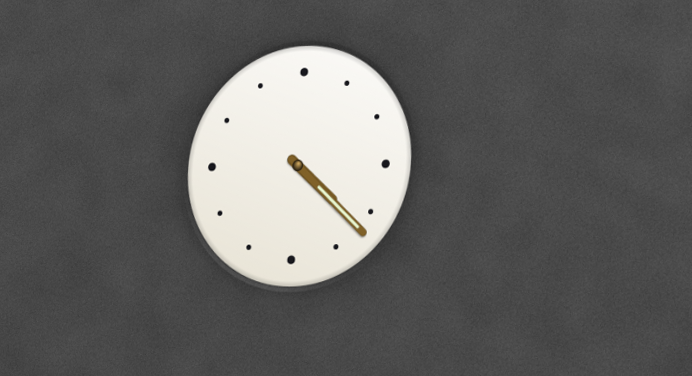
4:22
